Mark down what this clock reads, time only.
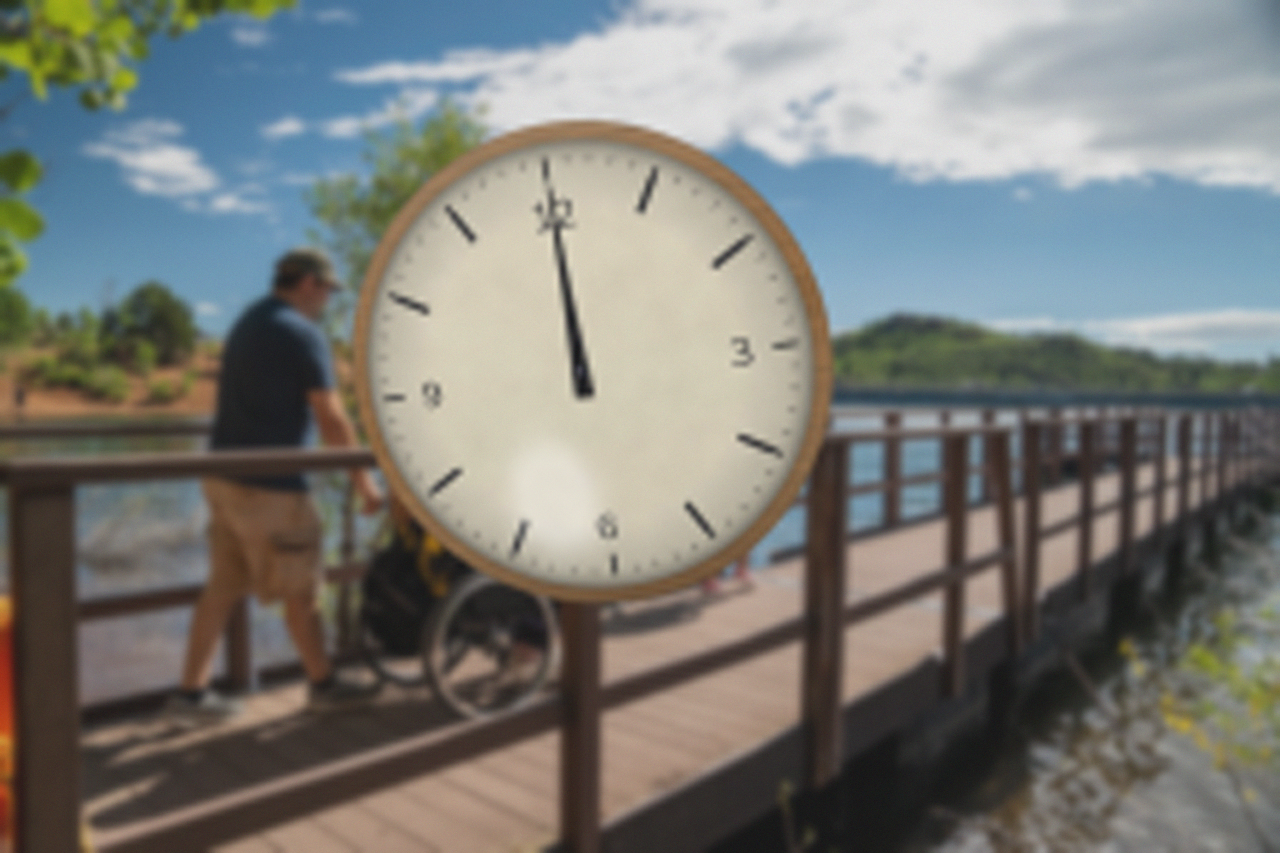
12:00
